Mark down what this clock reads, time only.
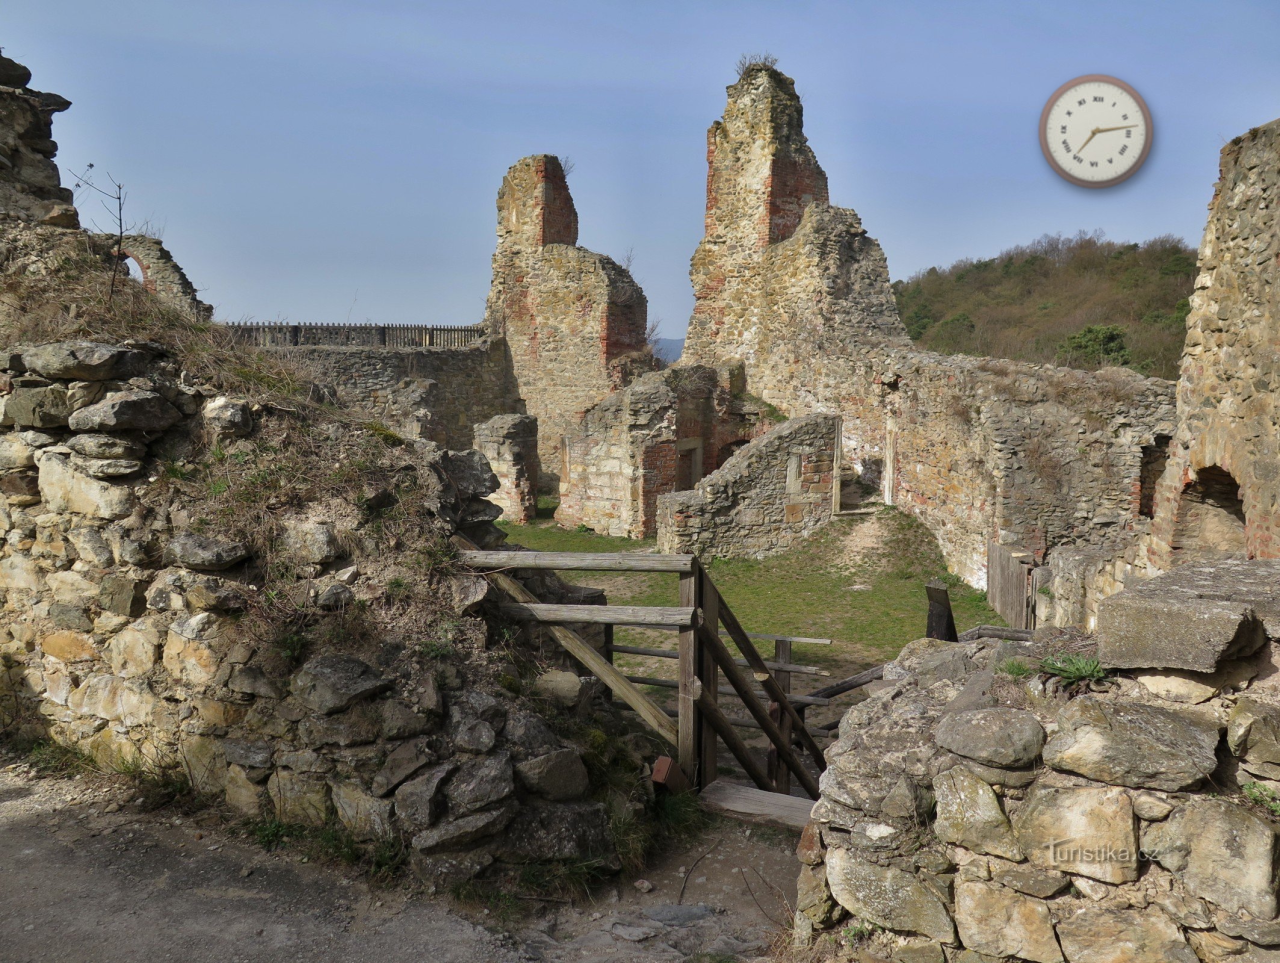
7:13
